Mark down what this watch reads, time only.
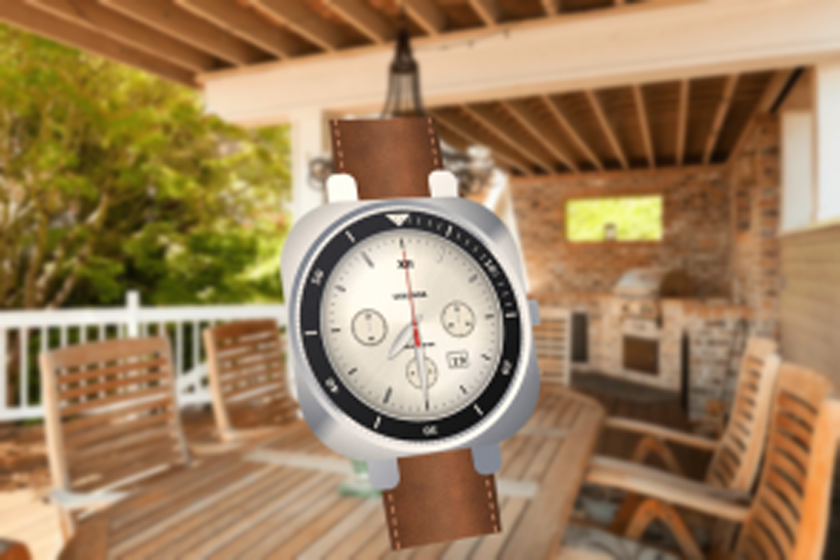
7:30
